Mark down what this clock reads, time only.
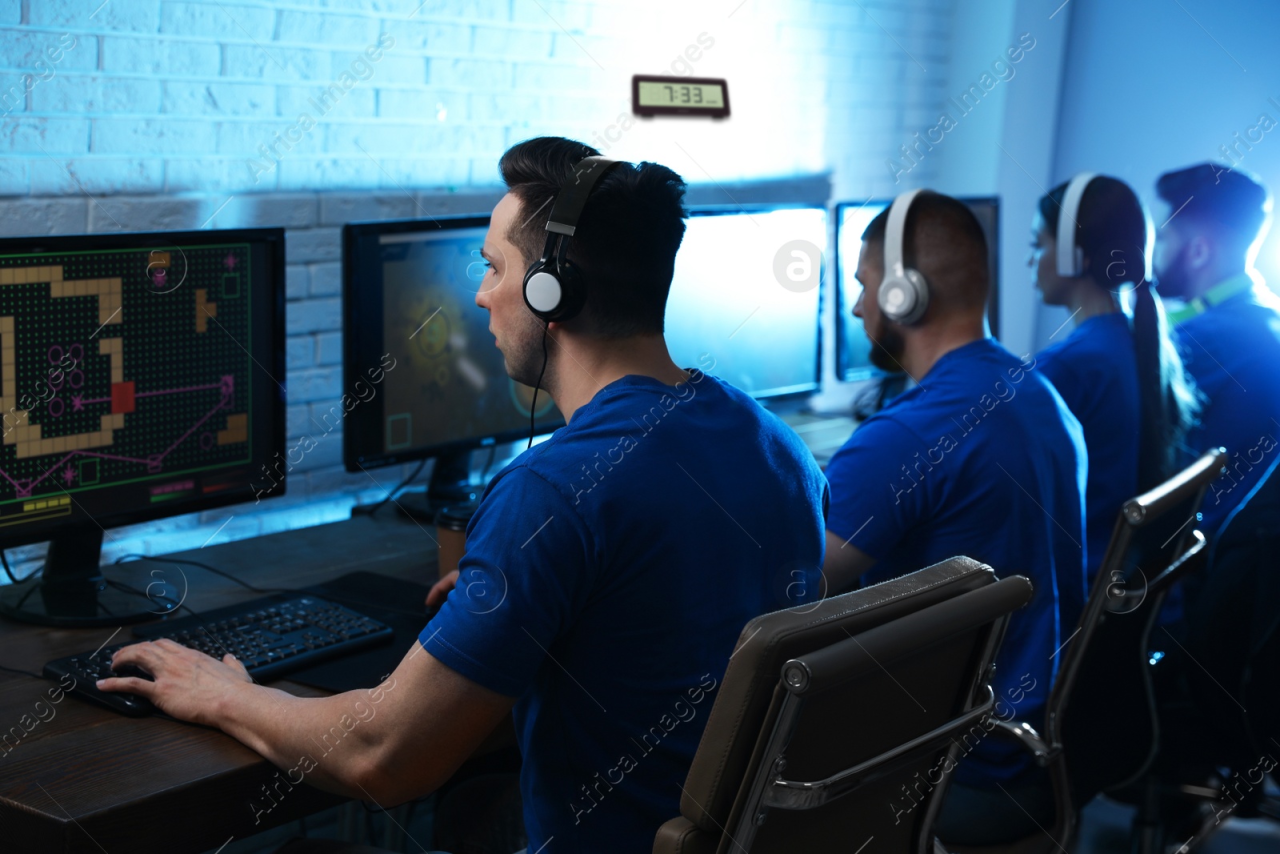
7:33
